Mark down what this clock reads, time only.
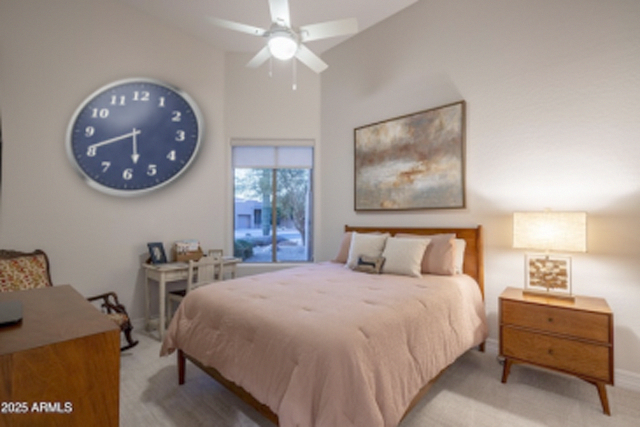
5:41
